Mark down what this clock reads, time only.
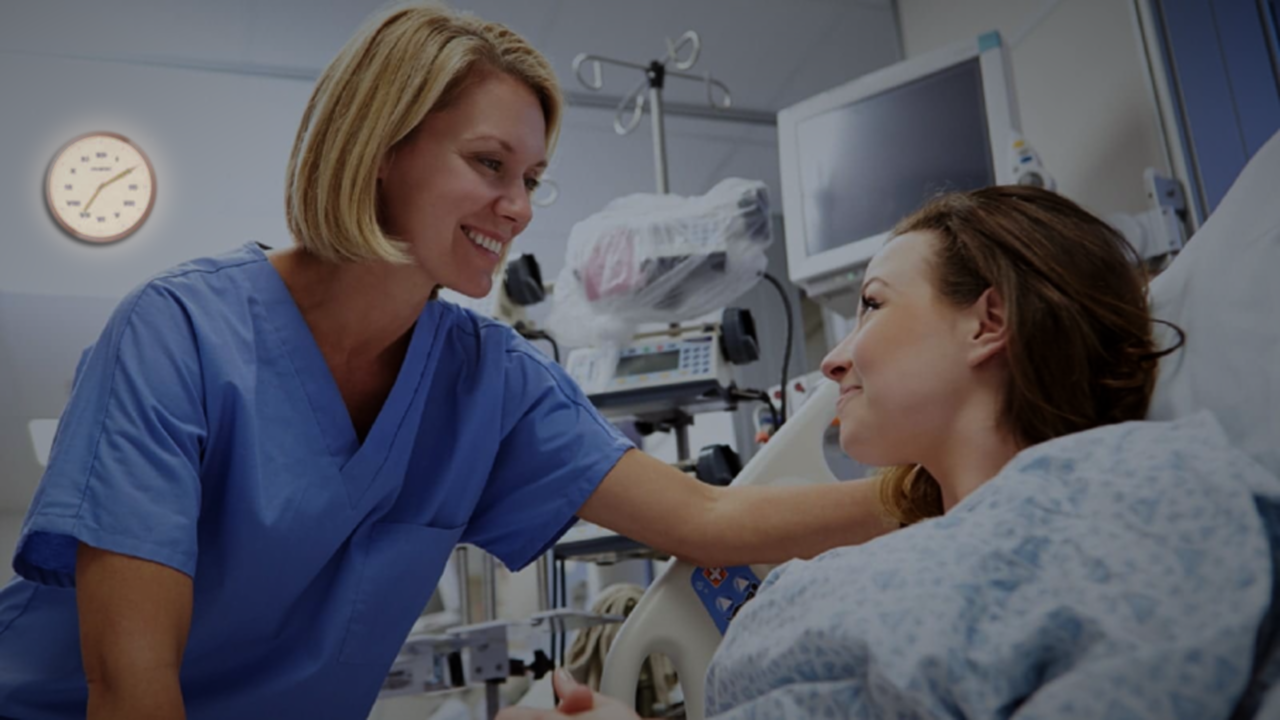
7:10
